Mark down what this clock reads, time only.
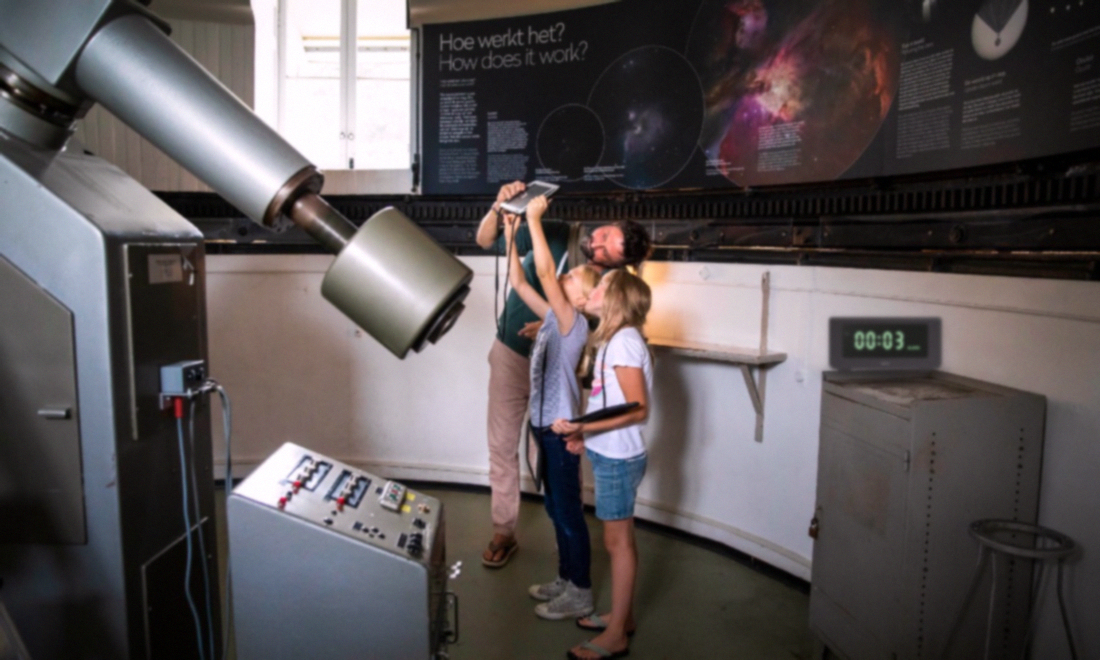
0:03
